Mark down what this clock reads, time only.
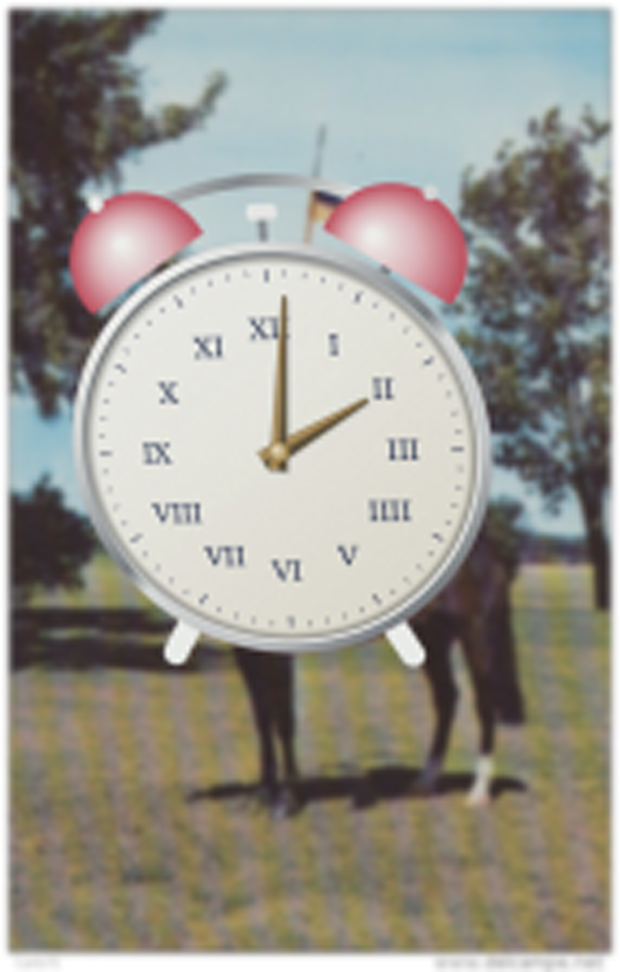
2:01
